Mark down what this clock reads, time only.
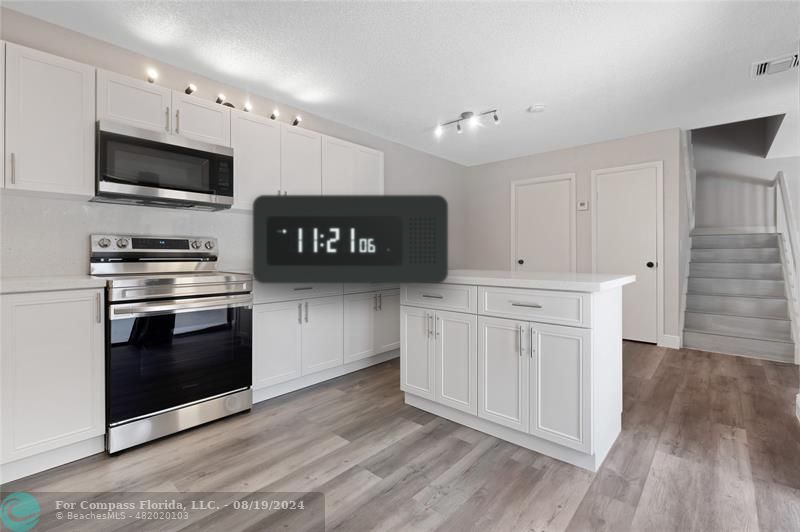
11:21:06
